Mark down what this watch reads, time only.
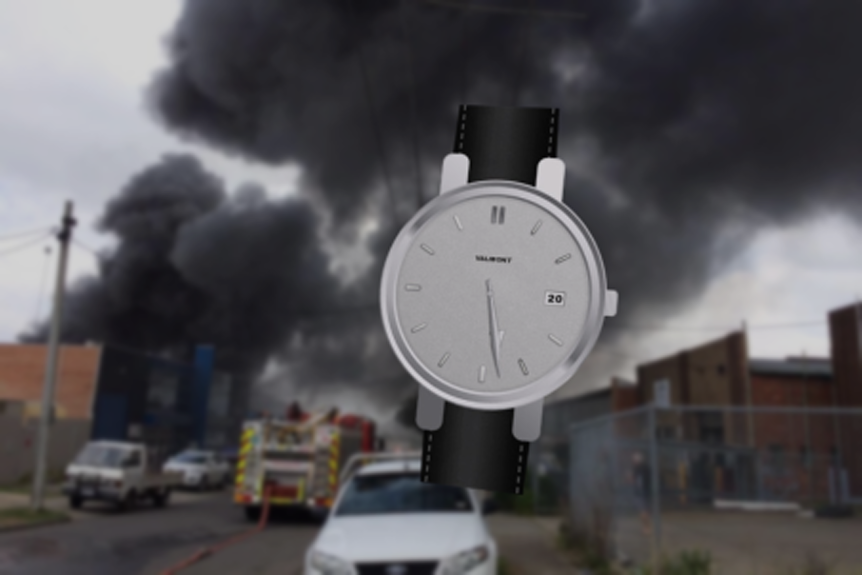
5:28
